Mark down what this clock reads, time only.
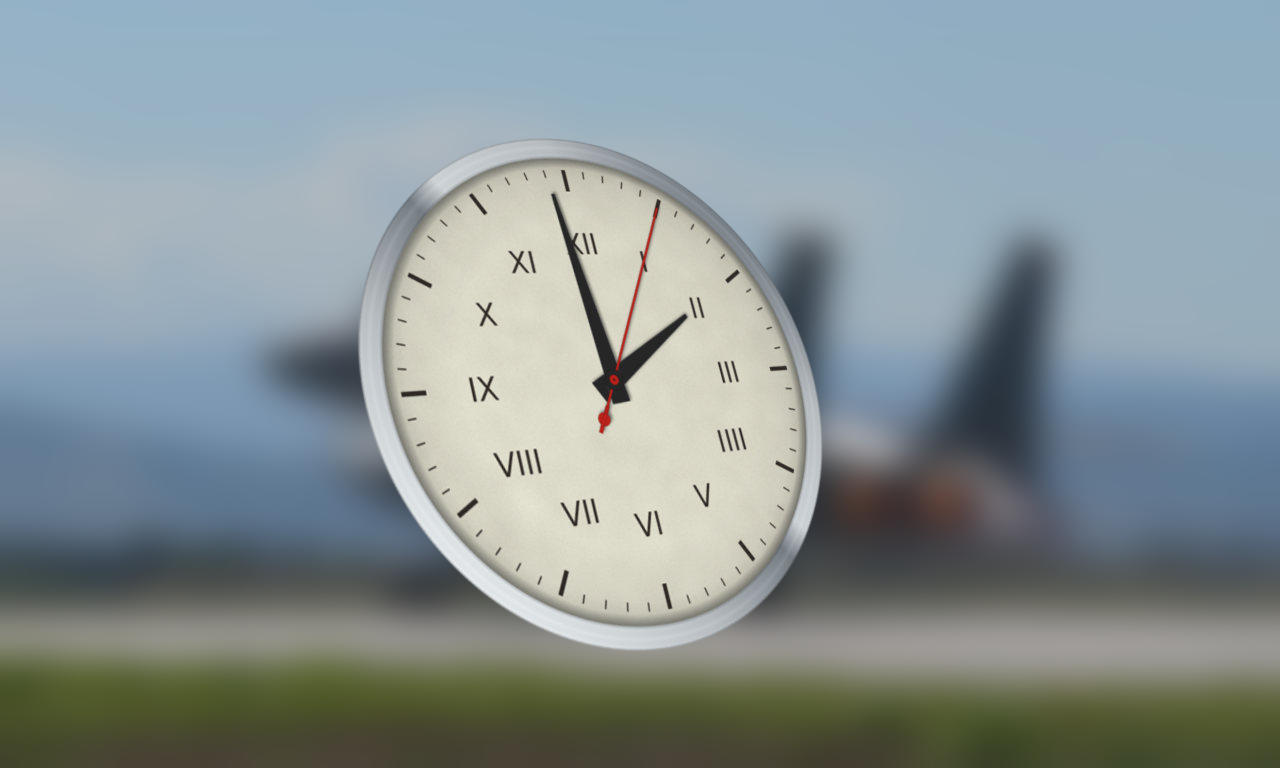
1:59:05
